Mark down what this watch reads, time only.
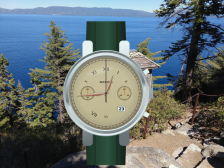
12:44
